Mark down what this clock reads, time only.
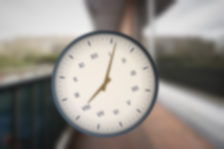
8:06
